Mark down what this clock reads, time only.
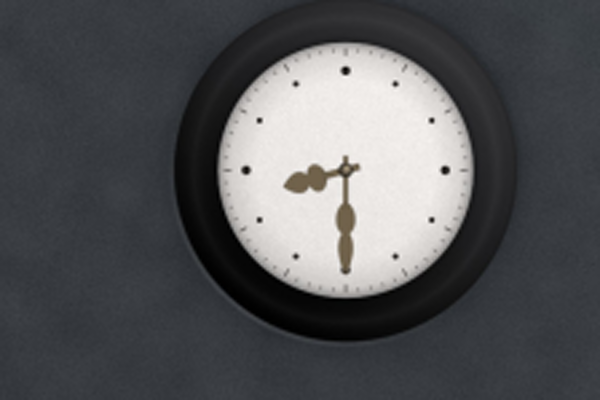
8:30
